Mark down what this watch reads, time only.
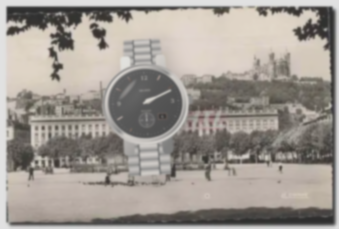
2:11
